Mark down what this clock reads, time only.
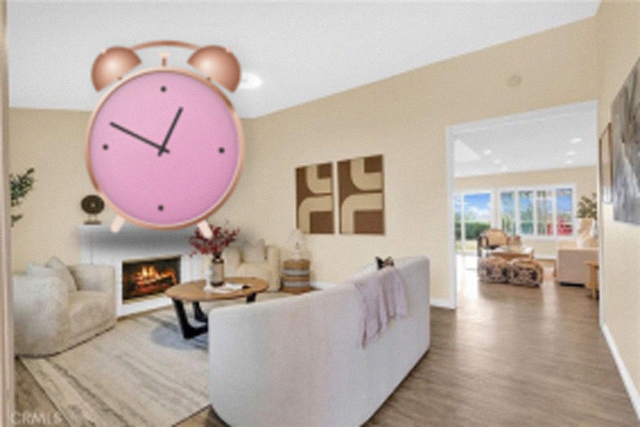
12:49
